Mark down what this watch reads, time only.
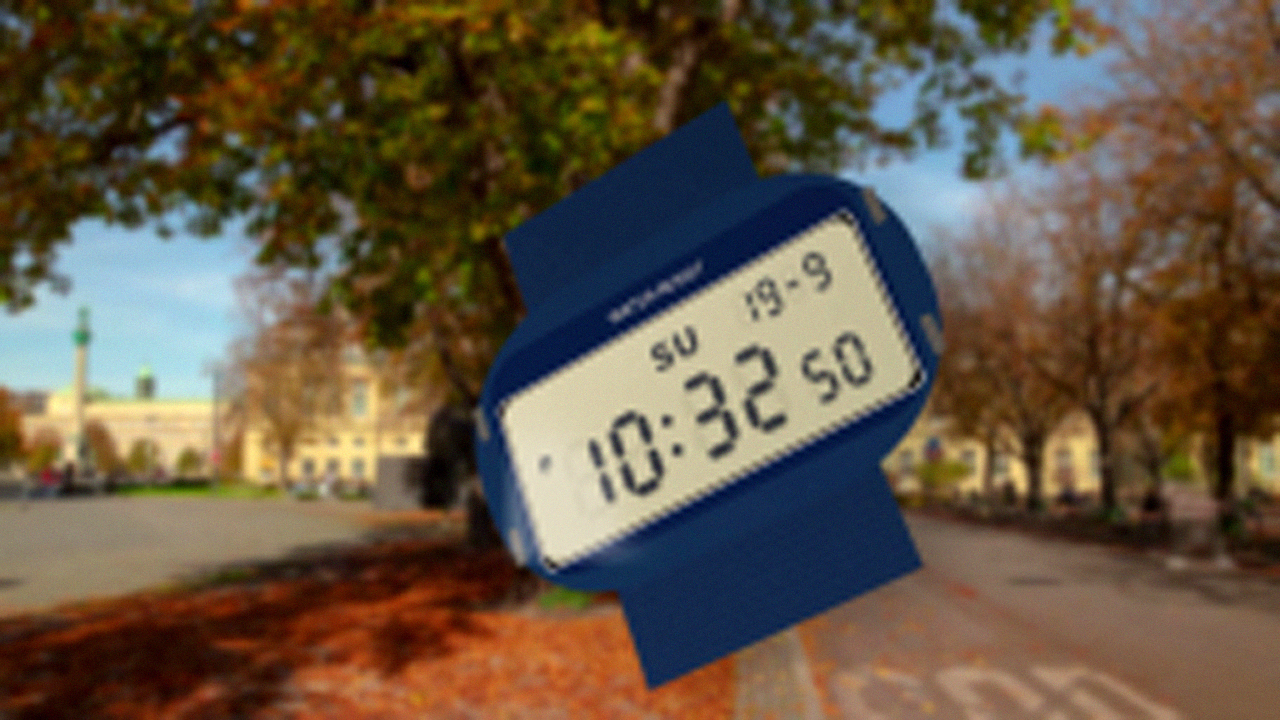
10:32:50
